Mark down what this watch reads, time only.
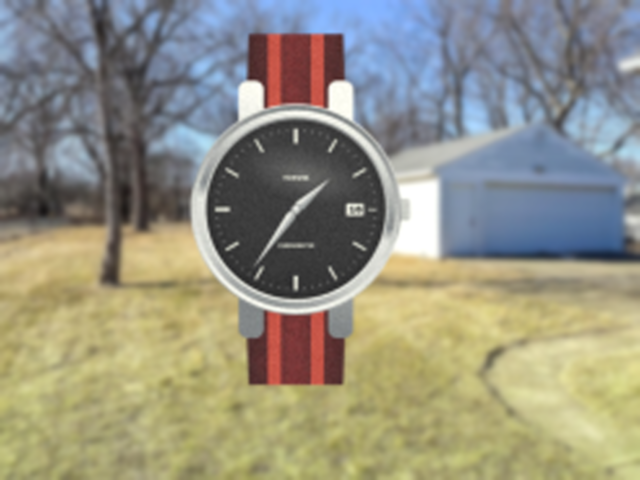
1:36
